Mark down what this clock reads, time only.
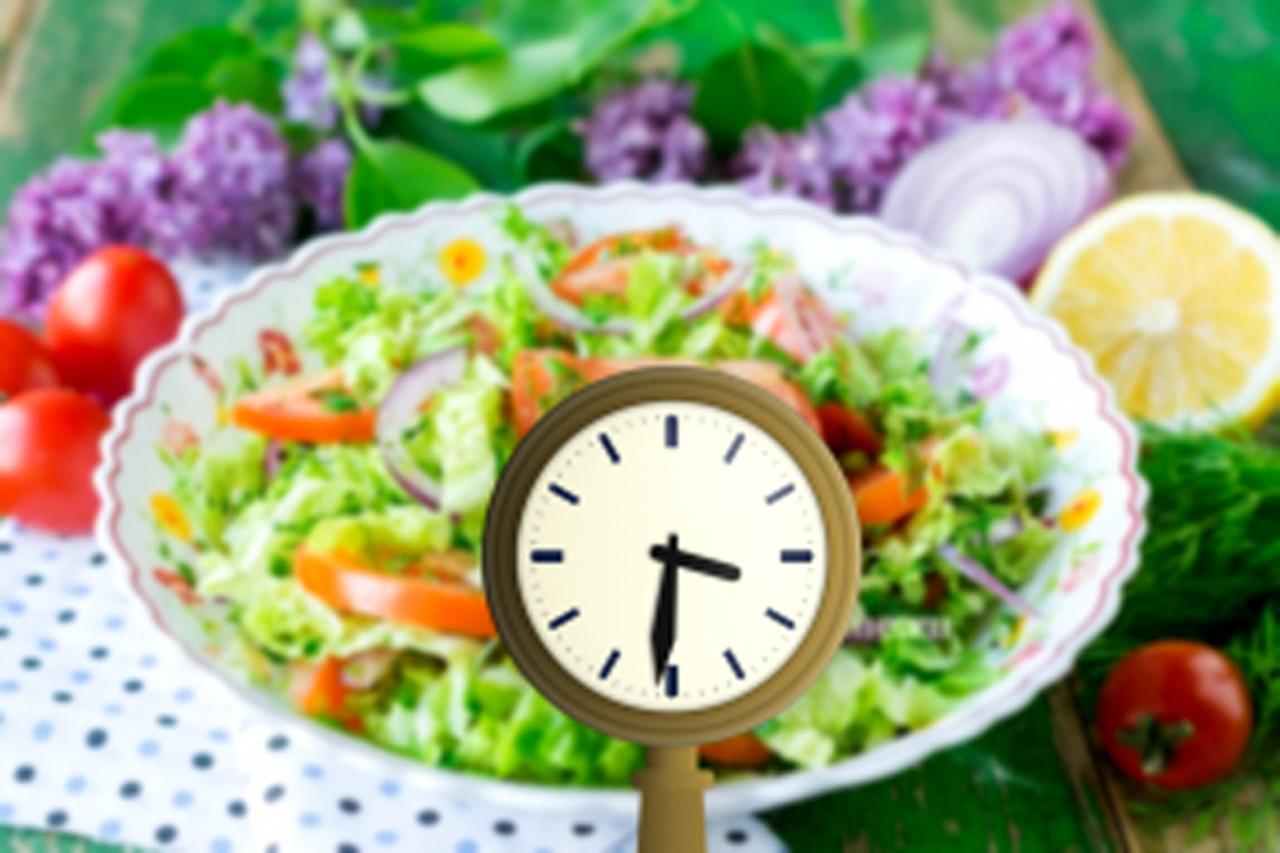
3:31
